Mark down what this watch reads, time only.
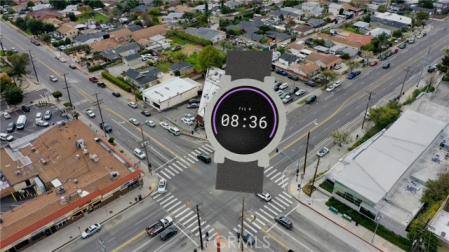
8:36
